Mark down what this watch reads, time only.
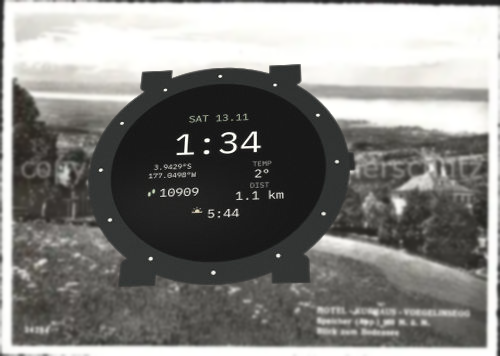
1:34
